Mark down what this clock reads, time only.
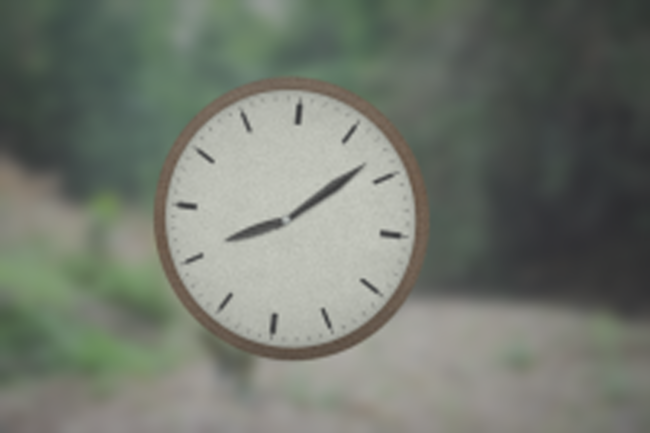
8:08
